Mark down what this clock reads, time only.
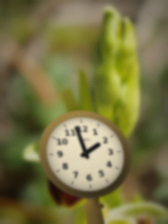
1:58
